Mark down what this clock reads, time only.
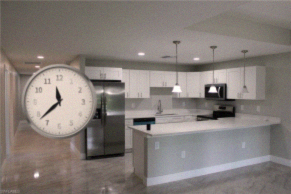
11:38
